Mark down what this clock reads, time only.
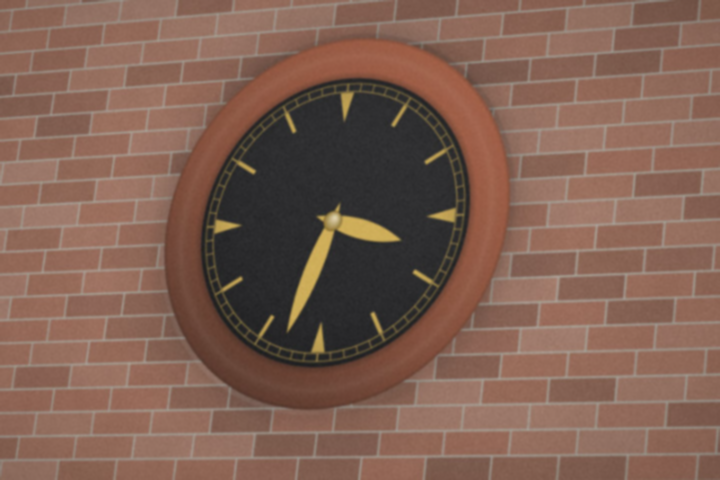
3:33
